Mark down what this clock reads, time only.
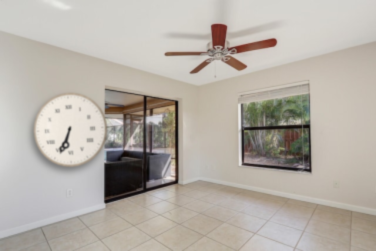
6:34
